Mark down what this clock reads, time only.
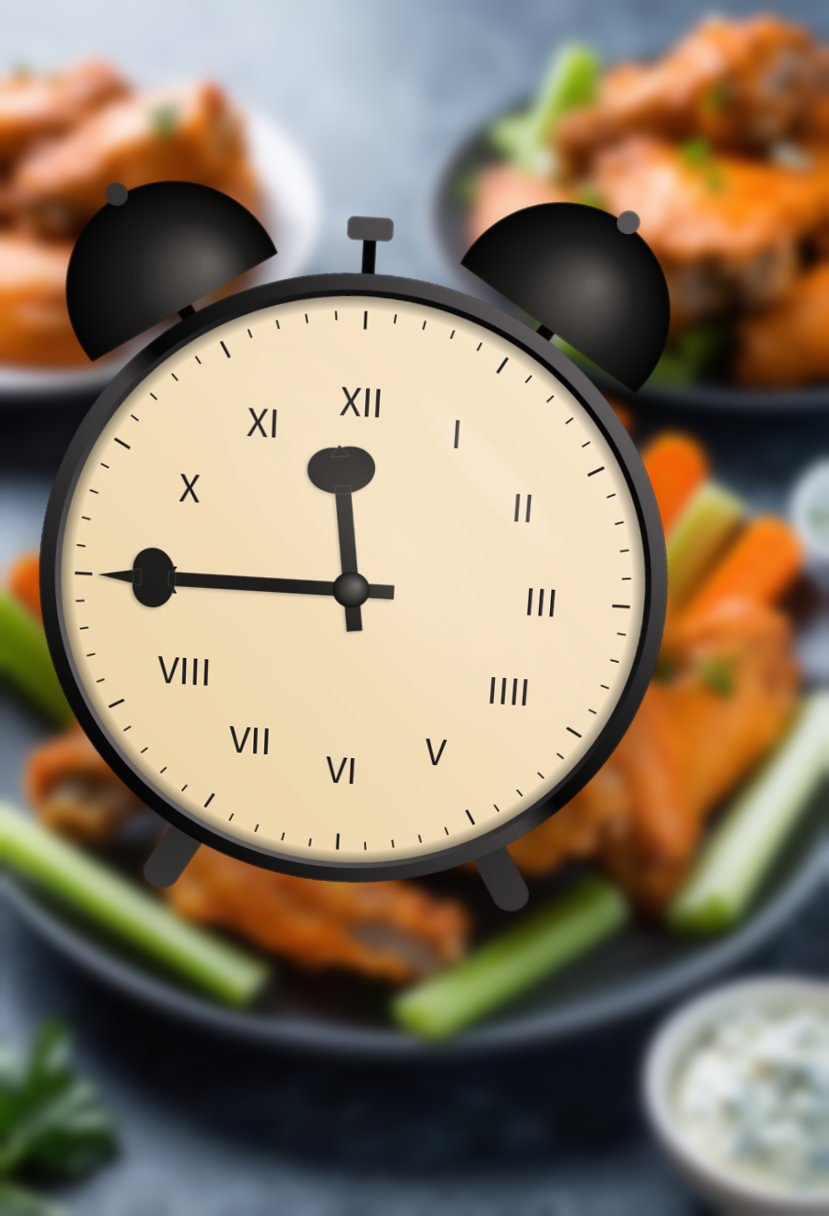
11:45
